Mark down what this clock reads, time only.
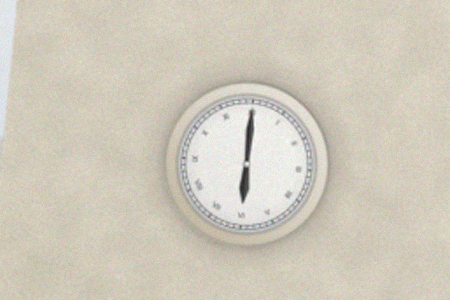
6:00
